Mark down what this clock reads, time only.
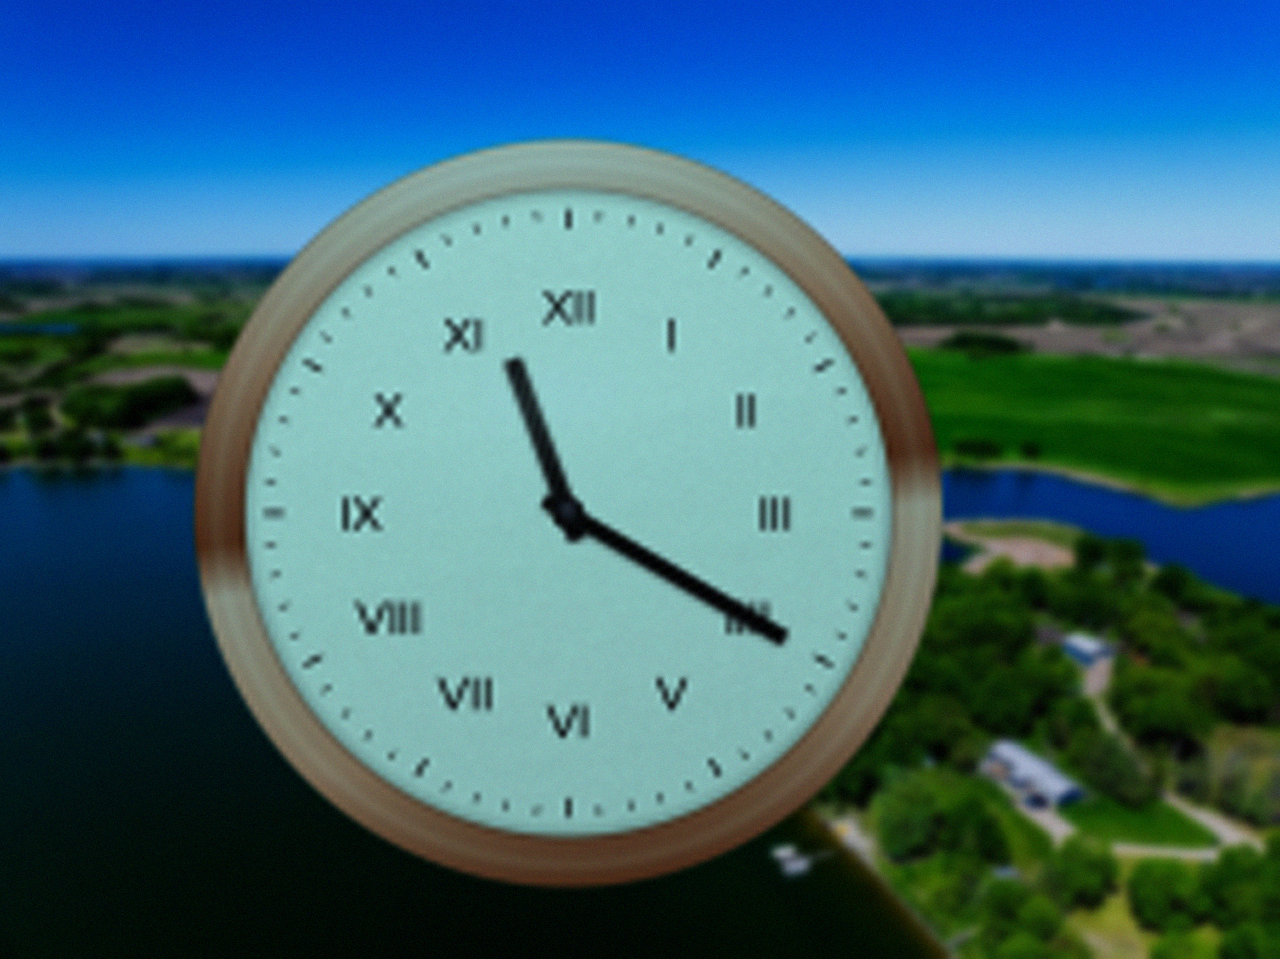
11:20
